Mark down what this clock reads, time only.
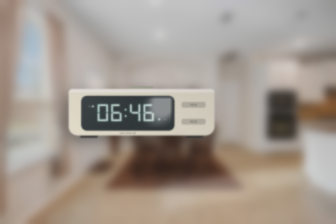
6:46
